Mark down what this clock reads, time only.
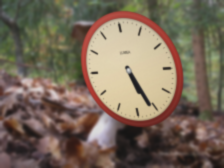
5:26
